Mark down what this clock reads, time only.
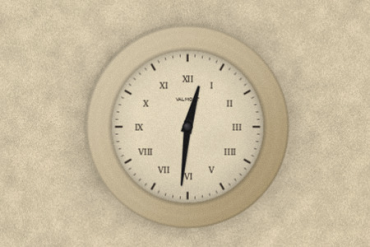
12:31
